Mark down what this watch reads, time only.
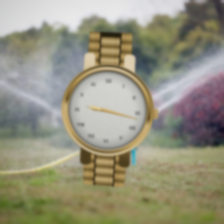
9:17
